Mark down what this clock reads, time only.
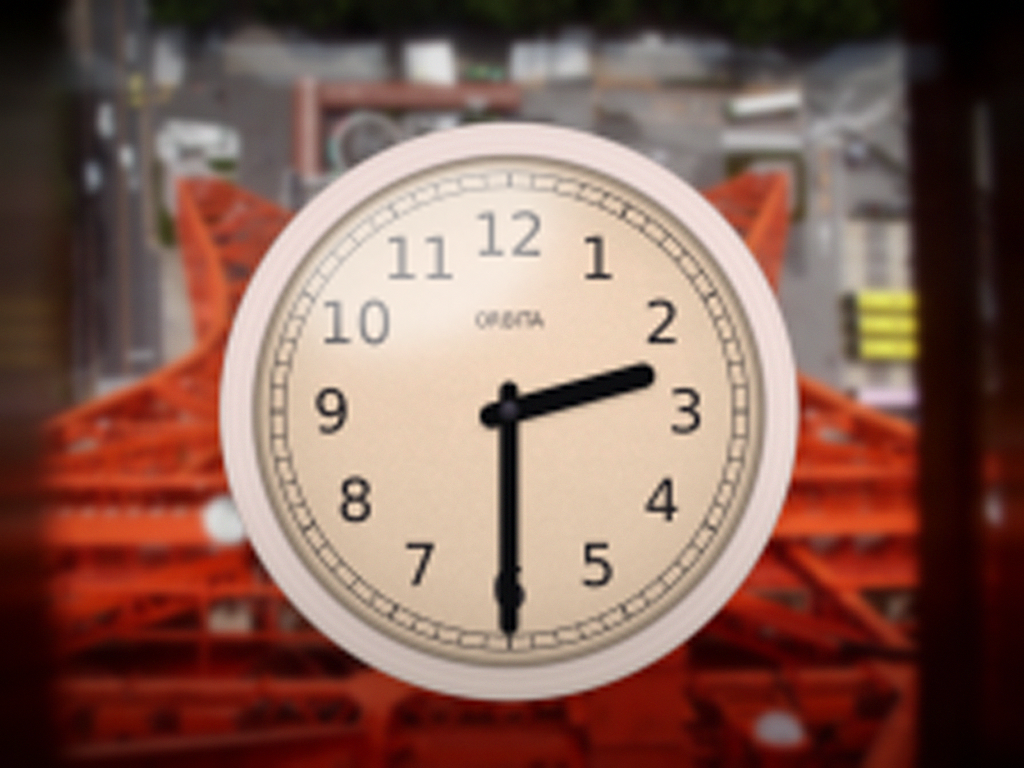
2:30
